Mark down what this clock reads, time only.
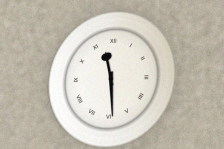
11:29
